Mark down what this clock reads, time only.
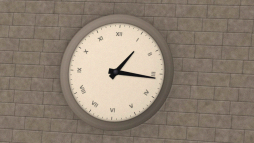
1:16
